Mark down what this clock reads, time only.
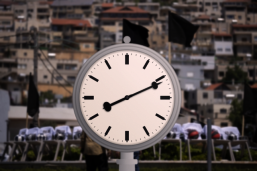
8:11
